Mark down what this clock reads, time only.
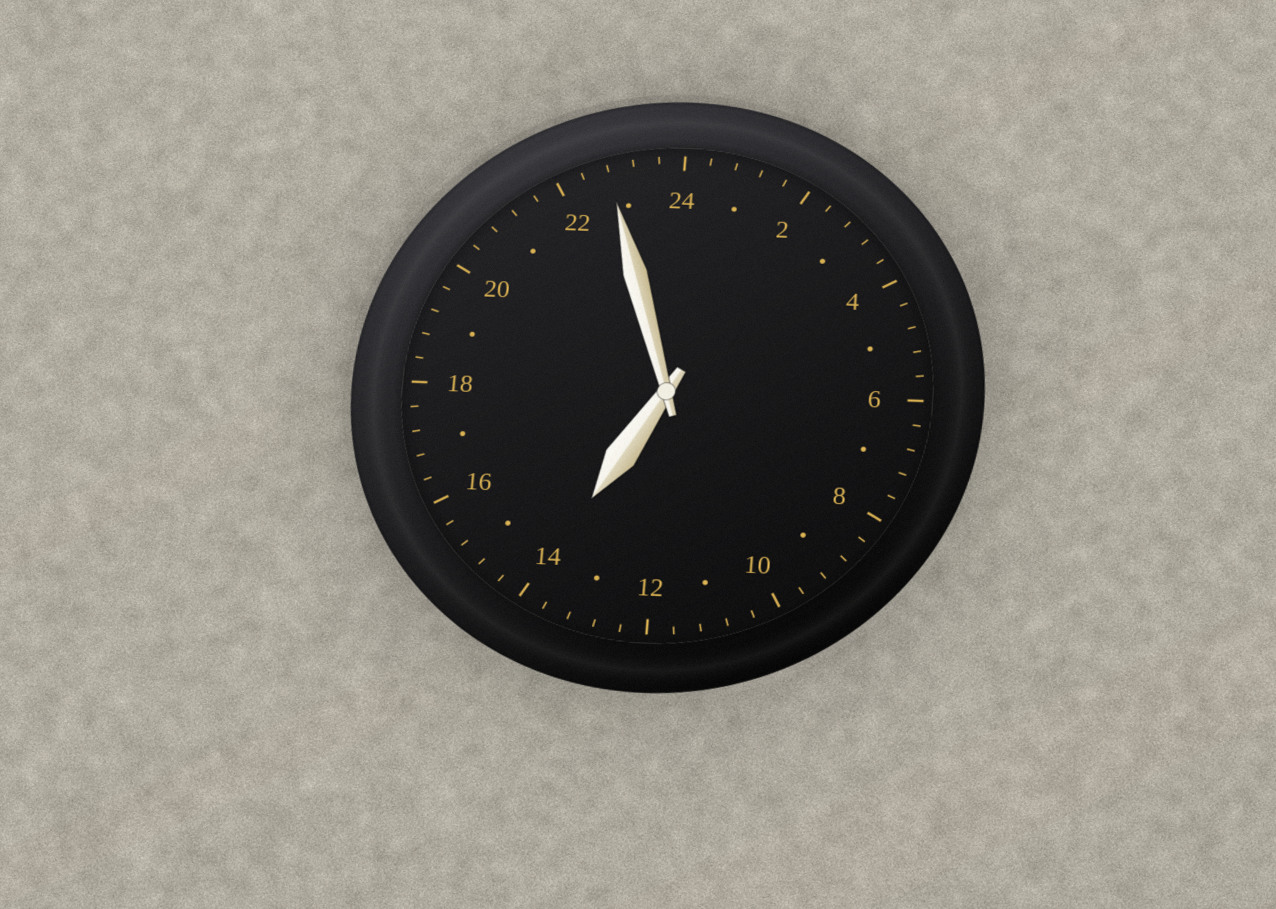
13:57
